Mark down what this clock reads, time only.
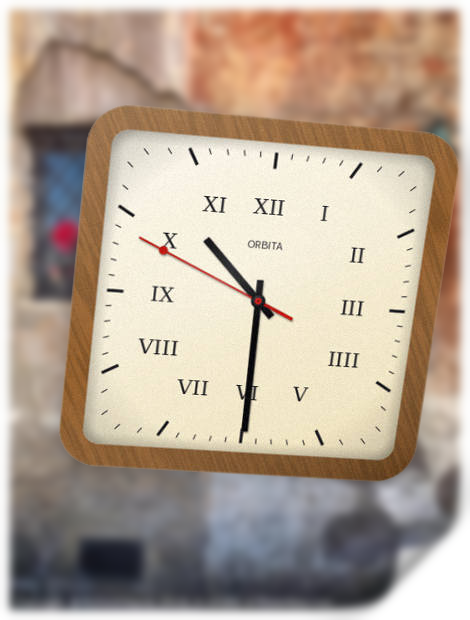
10:29:49
